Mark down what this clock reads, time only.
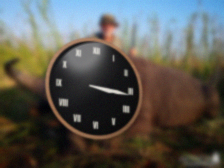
3:16
